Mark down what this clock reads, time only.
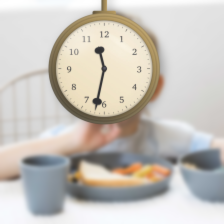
11:32
